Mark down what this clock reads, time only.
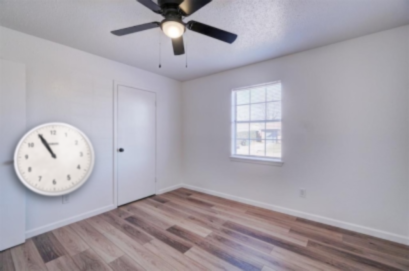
10:55
